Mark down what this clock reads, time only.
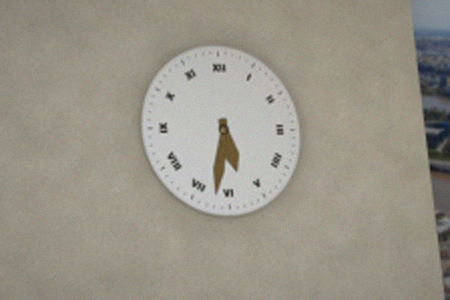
5:32
